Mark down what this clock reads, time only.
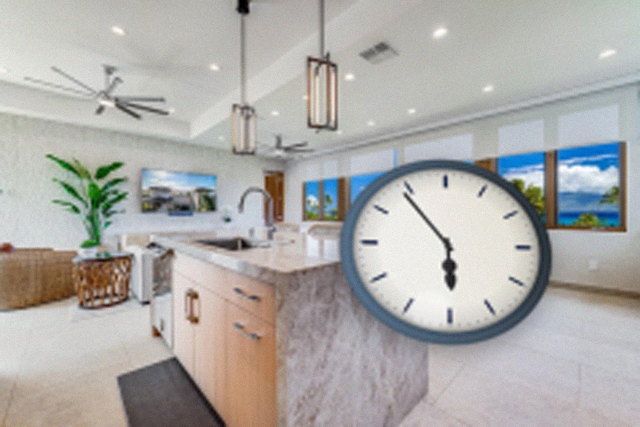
5:54
